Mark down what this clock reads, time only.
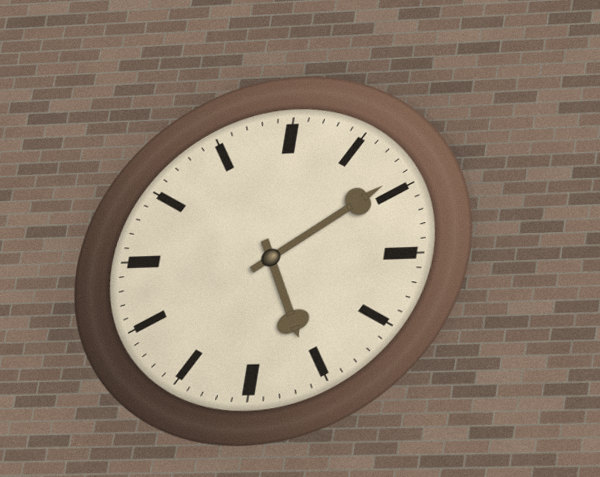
5:09
